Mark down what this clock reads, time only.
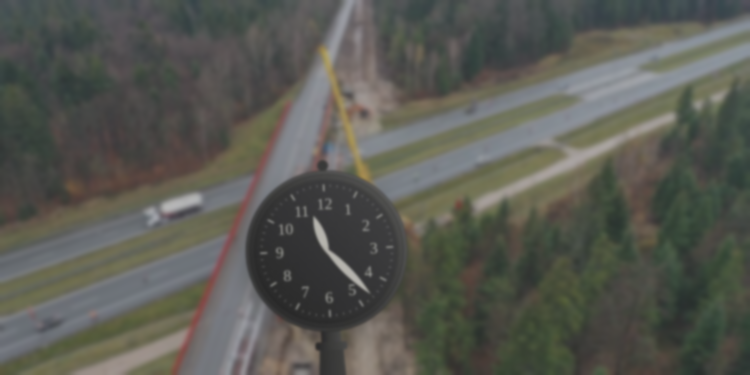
11:23
